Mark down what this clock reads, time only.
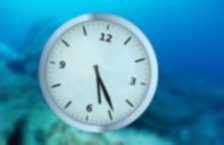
5:24
